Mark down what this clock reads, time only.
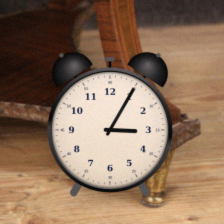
3:05
